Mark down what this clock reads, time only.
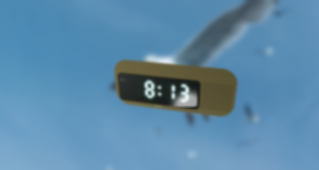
8:13
